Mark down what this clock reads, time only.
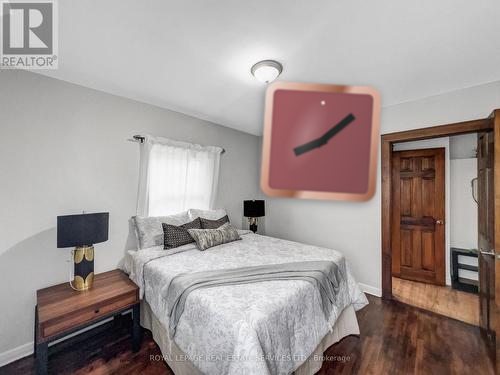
8:08
